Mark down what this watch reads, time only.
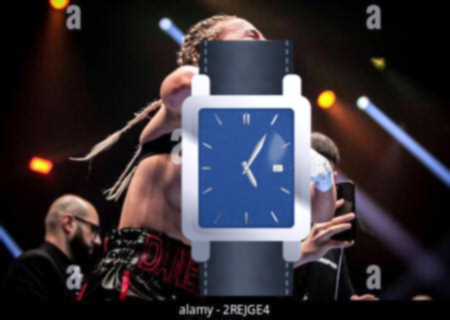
5:05
